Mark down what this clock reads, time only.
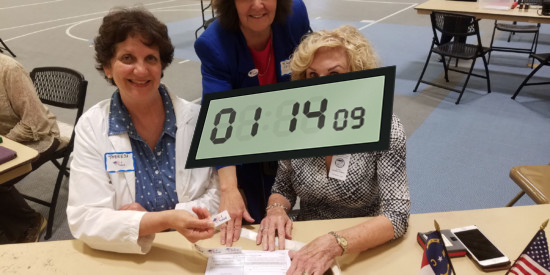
1:14:09
